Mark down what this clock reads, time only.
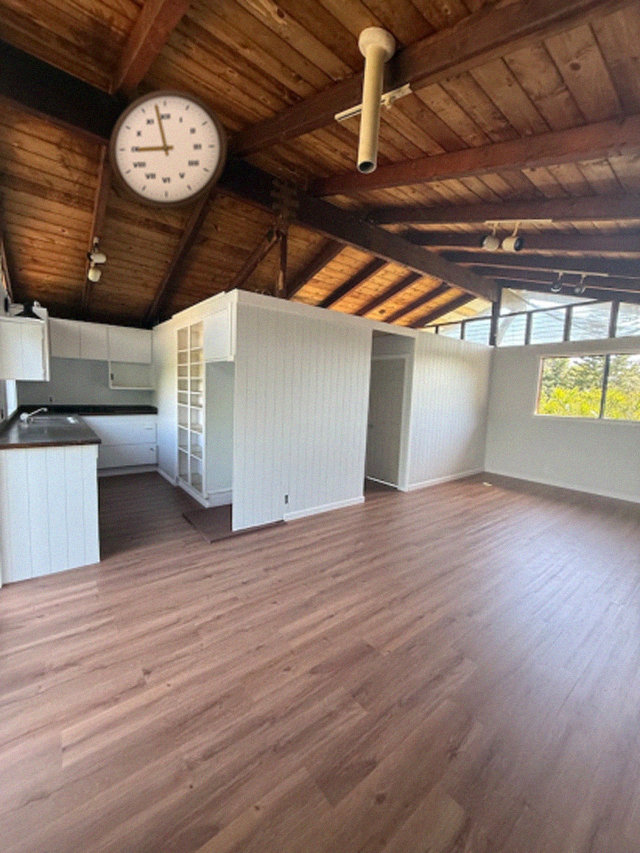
8:58
